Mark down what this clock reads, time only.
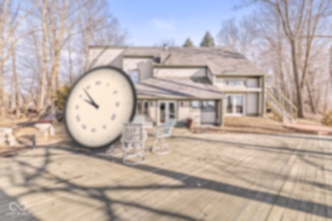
9:53
